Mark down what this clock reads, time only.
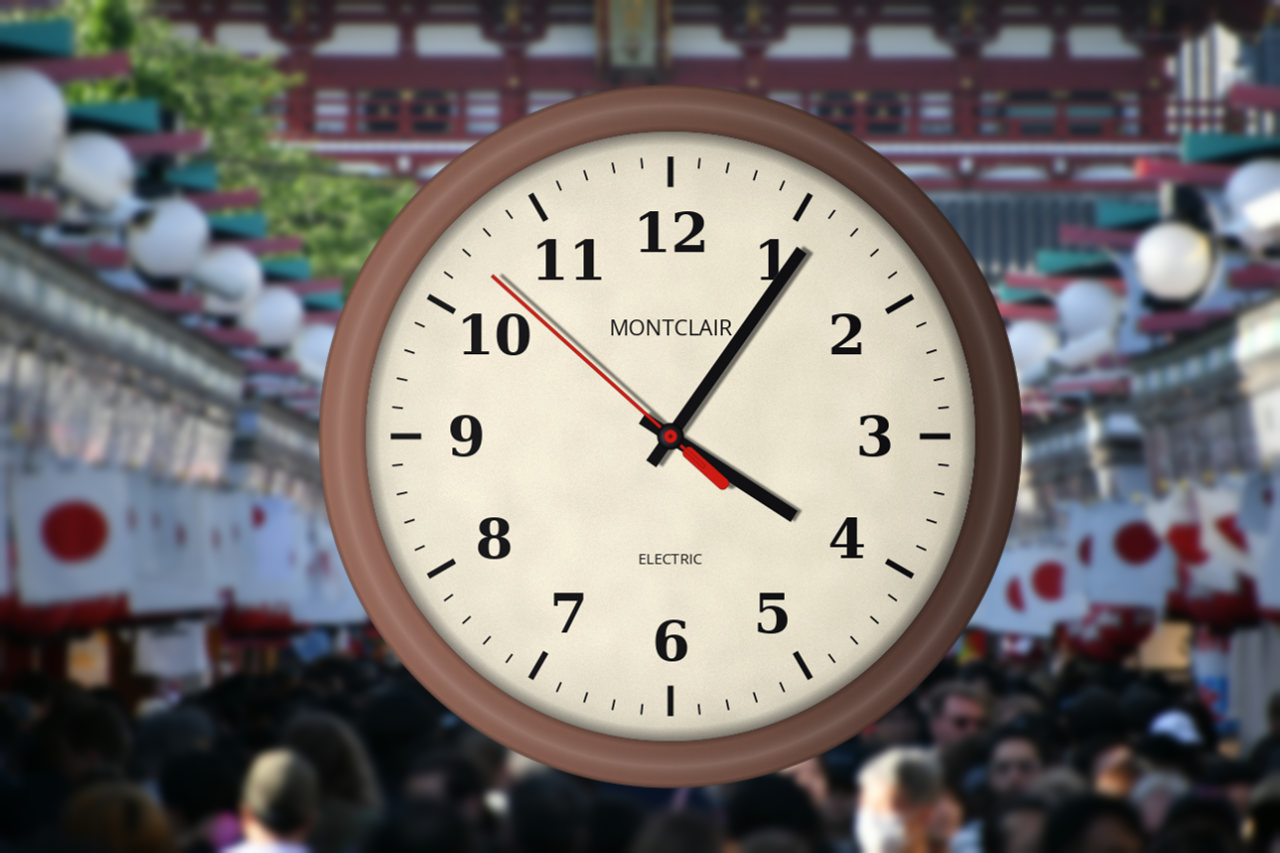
4:05:52
